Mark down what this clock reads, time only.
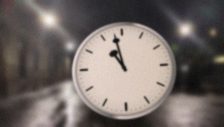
10:58
